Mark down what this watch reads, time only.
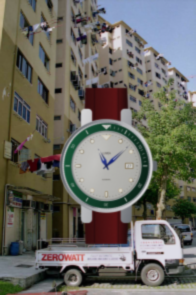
11:08
